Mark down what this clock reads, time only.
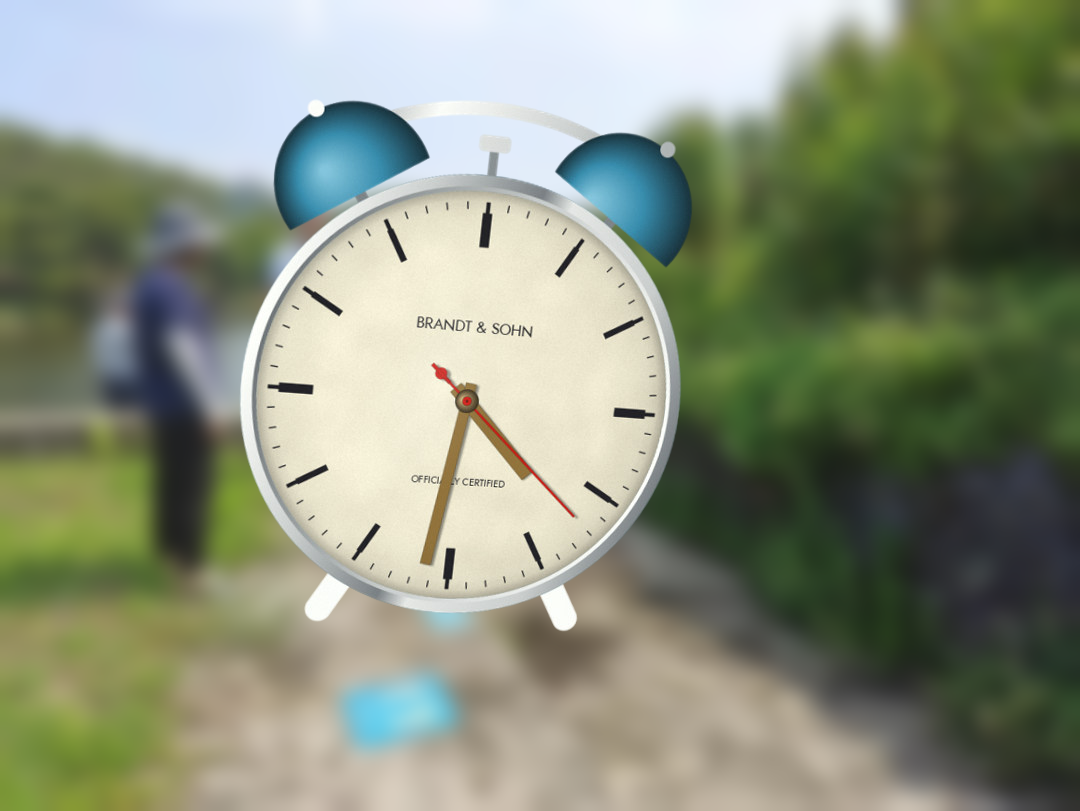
4:31:22
